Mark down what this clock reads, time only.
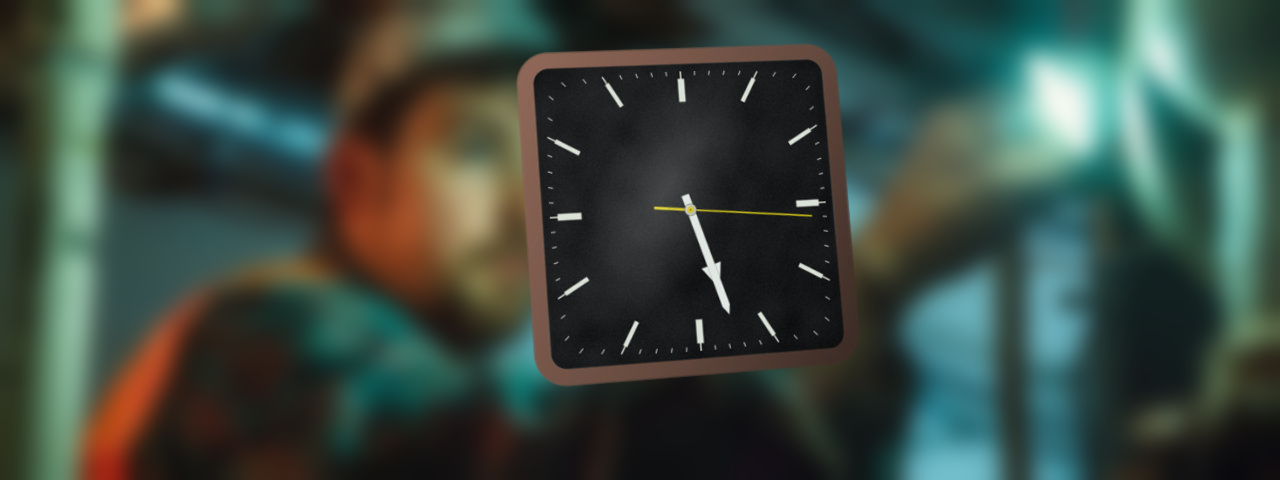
5:27:16
